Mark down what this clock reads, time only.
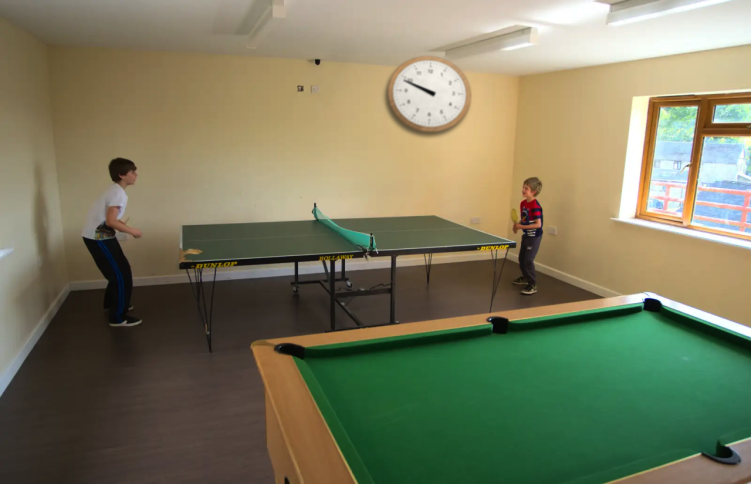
9:49
